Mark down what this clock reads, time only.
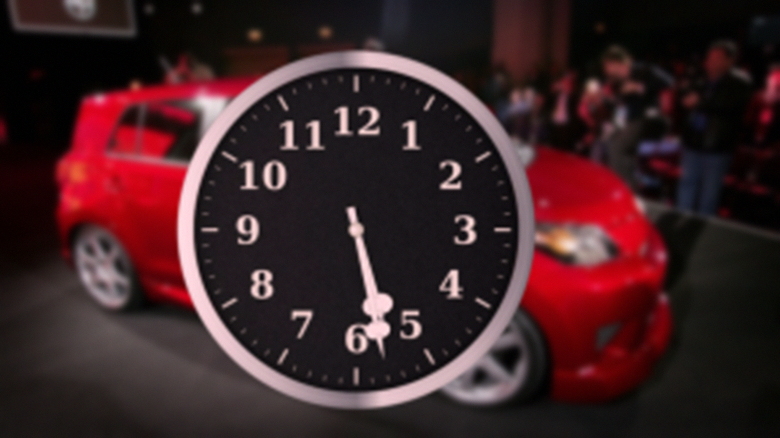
5:28
